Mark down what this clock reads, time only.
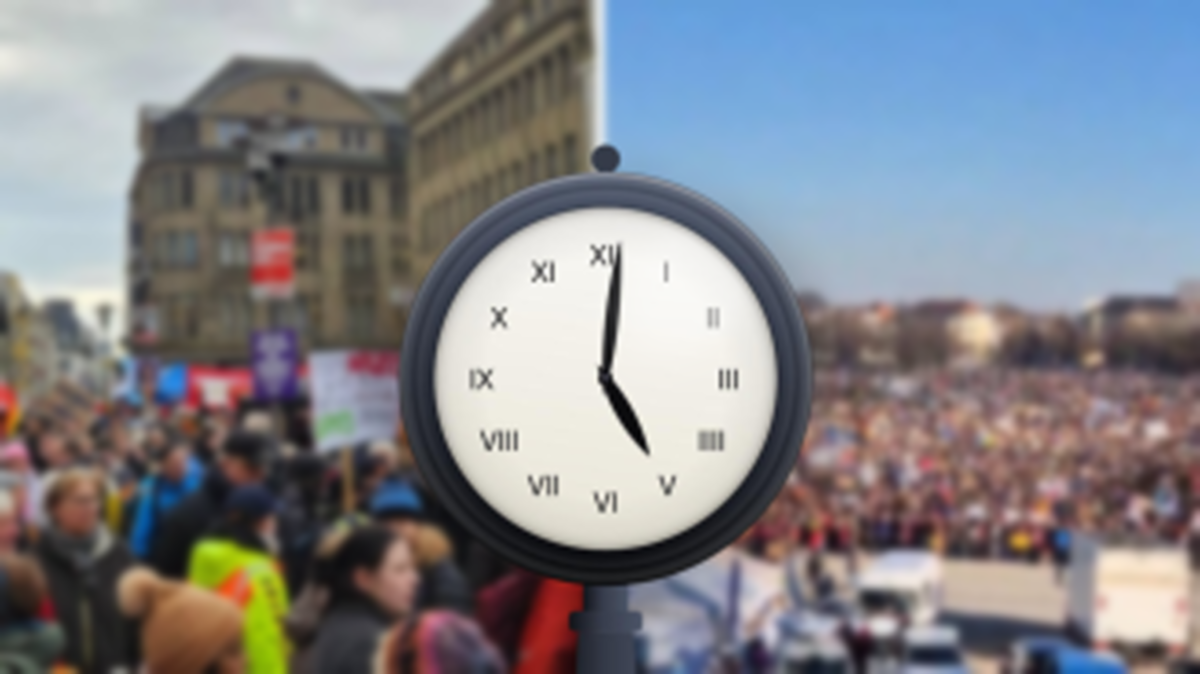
5:01
